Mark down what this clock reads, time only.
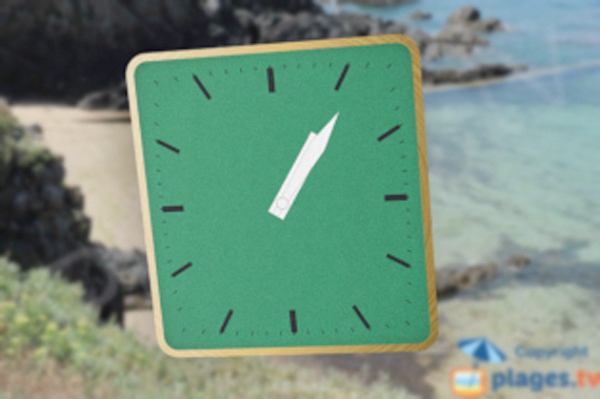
1:06
